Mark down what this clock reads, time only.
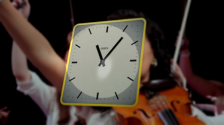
11:06
